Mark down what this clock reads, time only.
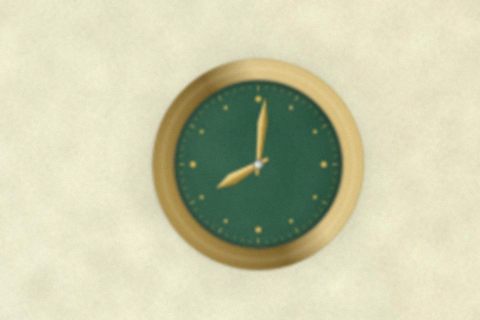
8:01
